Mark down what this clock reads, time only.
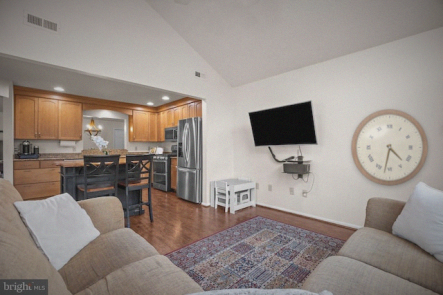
4:32
